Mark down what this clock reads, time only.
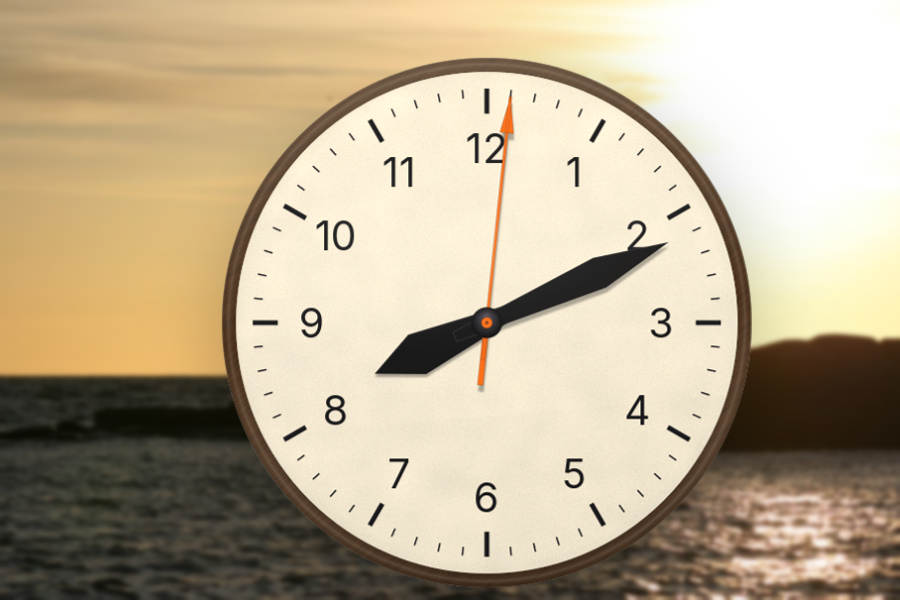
8:11:01
